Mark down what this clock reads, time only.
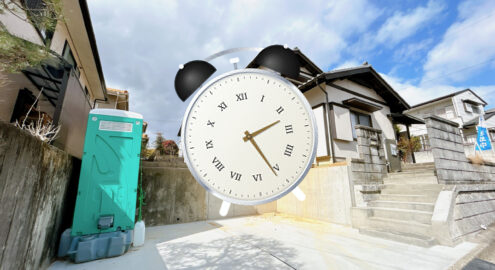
2:26
